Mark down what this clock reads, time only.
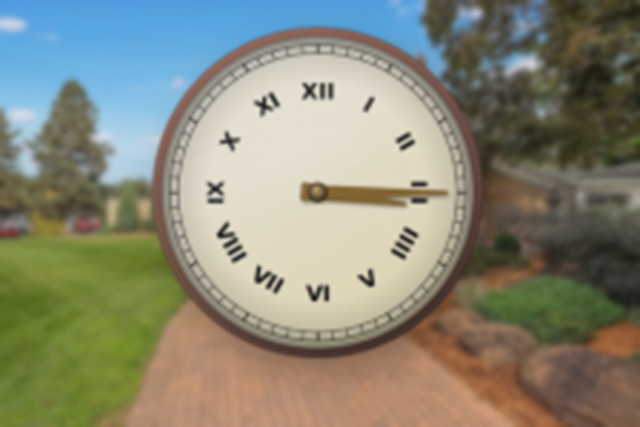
3:15
